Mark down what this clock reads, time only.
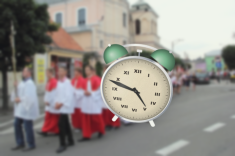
4:48
